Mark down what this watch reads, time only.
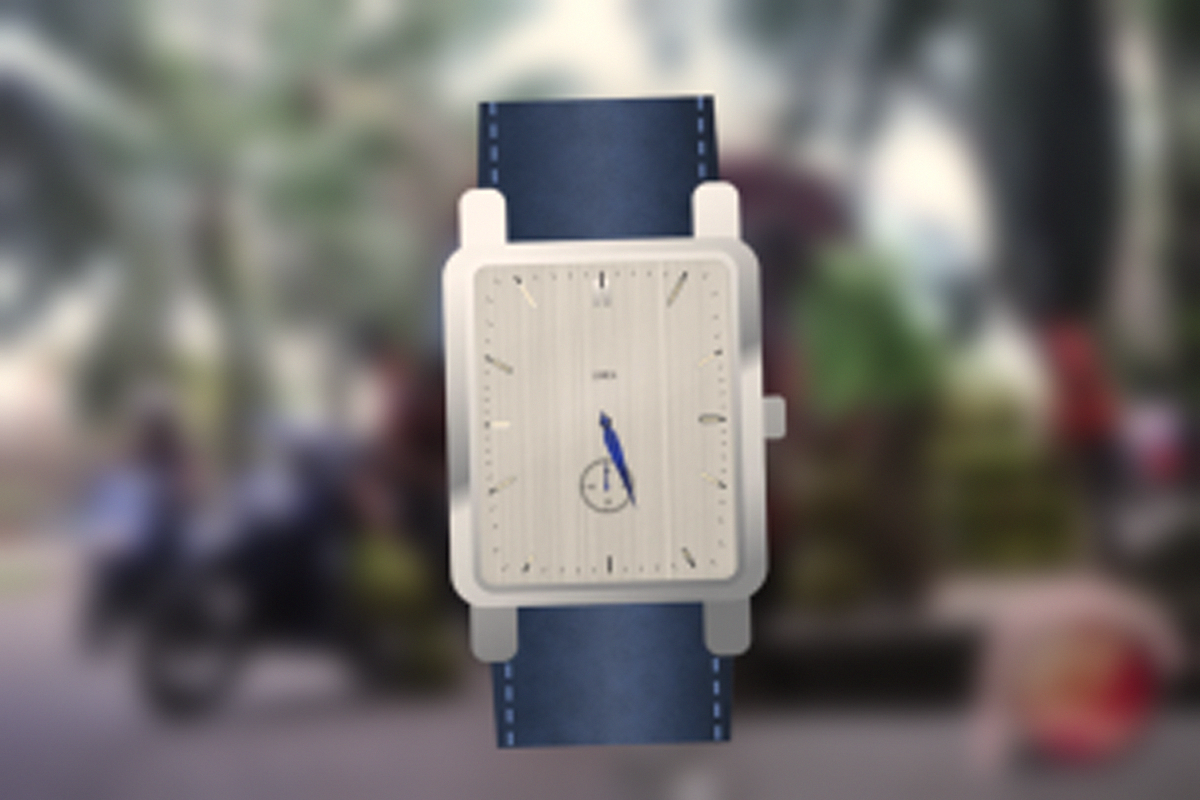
5:27
